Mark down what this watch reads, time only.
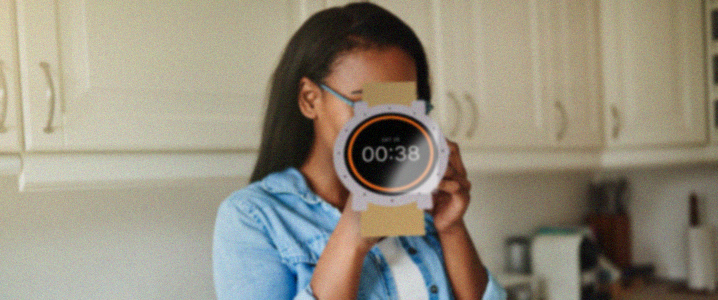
0:38
